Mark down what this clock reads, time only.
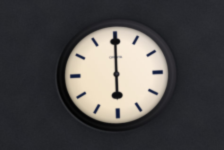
6:00
